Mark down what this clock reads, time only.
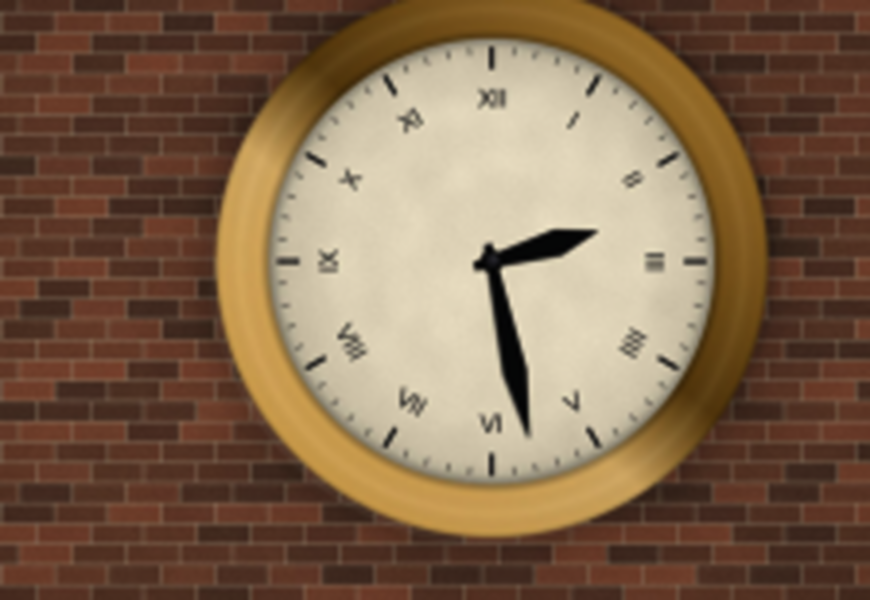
2:28
